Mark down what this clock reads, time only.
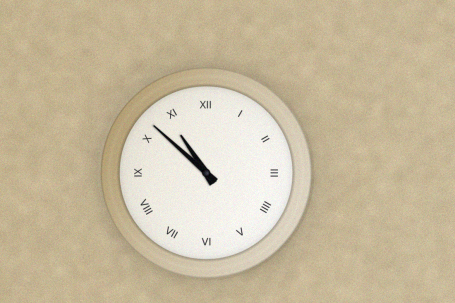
10:52
